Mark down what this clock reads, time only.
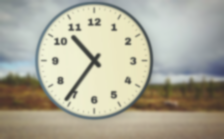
10:36
